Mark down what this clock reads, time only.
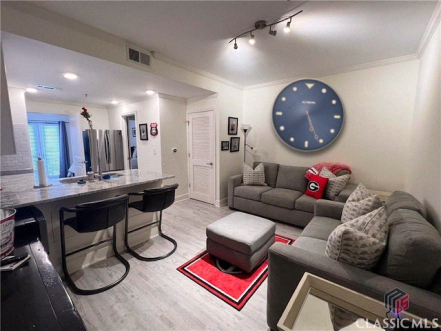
5:26
